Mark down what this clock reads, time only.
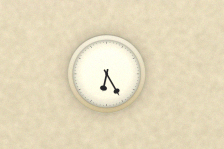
6:25
